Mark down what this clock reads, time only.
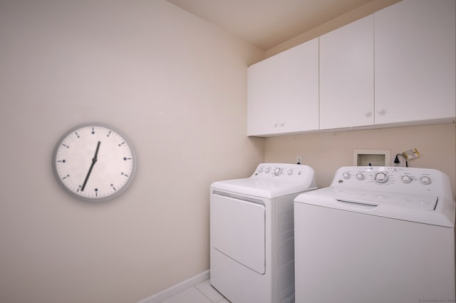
12:34
